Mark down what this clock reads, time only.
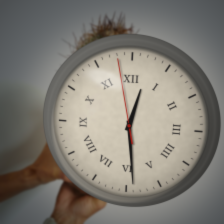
12:28:58
